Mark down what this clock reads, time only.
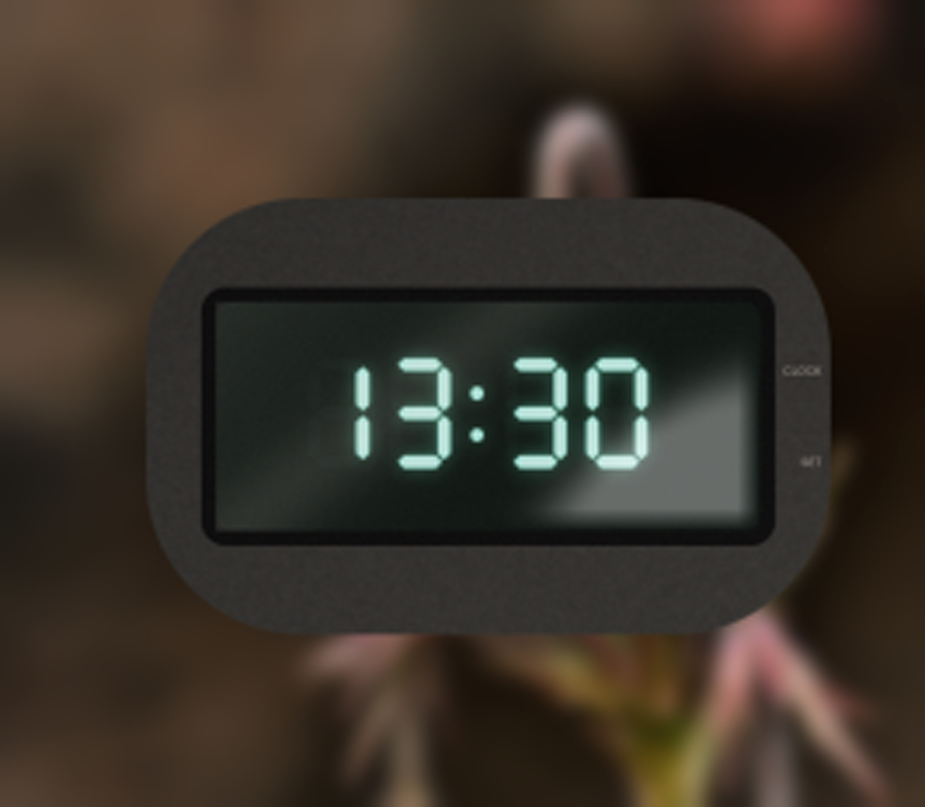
13:30
